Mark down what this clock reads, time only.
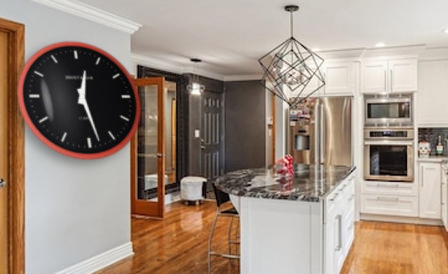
12:28
